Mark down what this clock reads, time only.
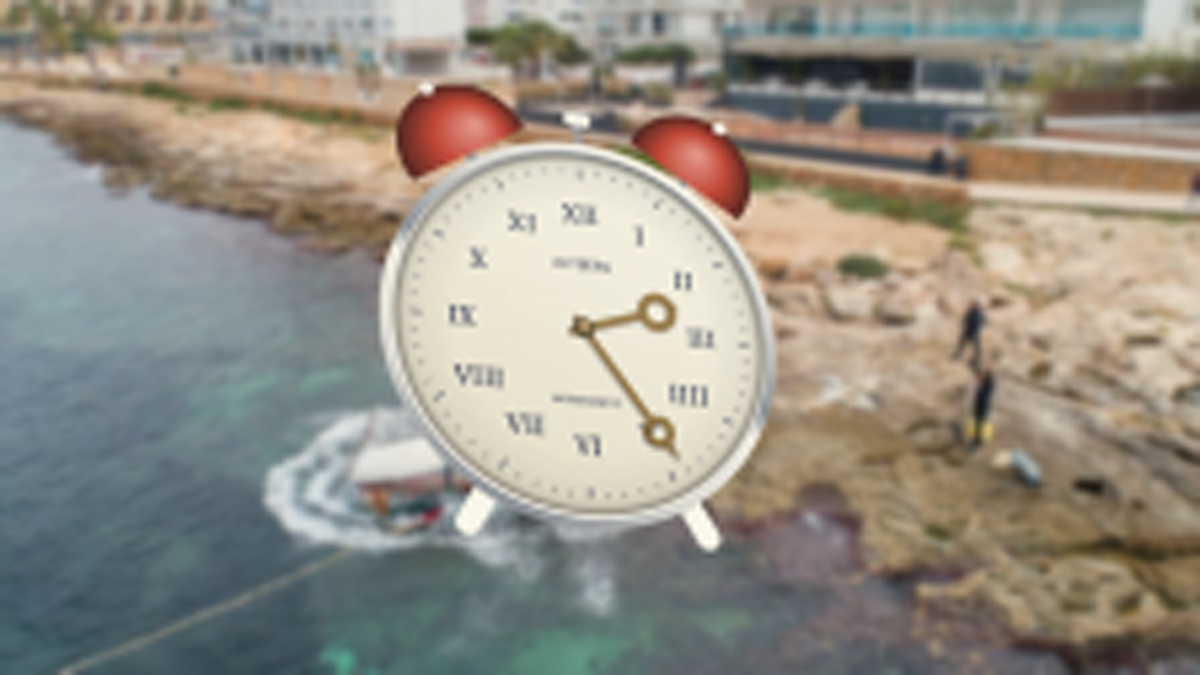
2:24
